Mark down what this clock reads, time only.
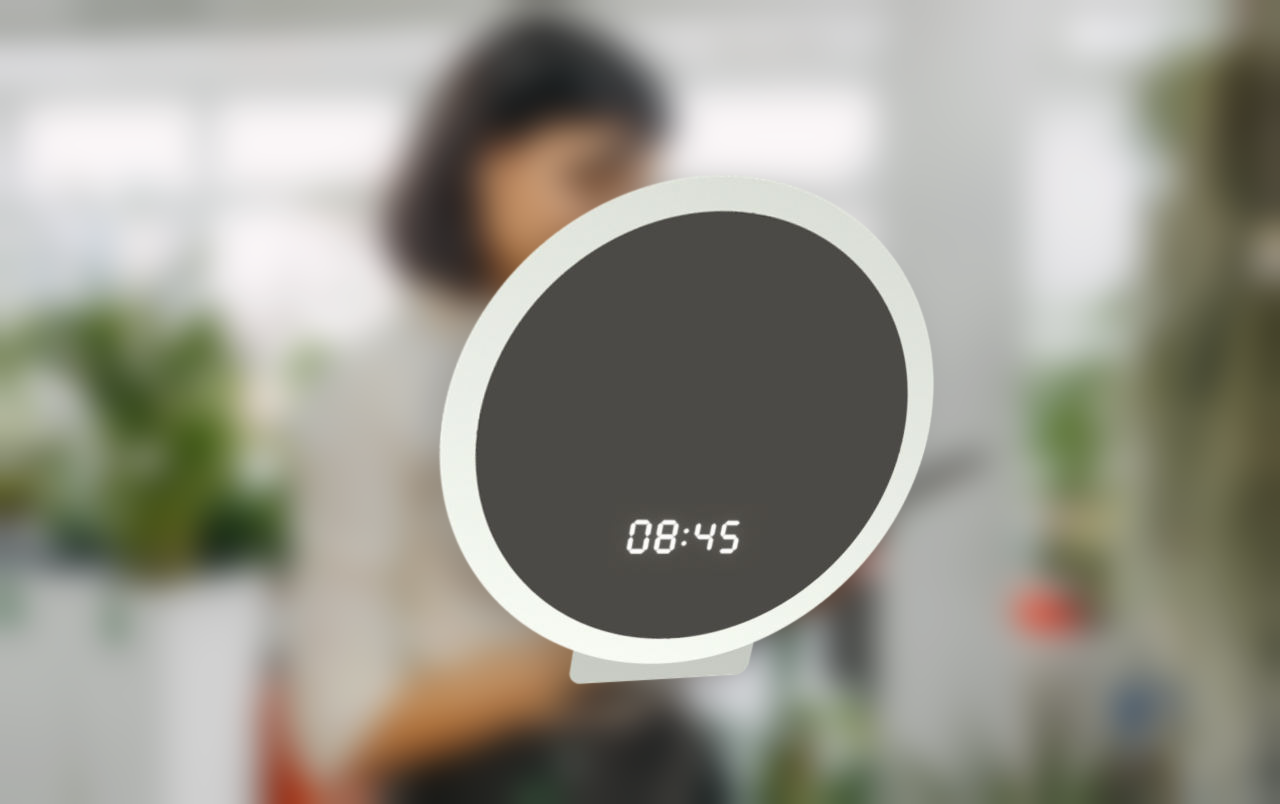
8:45
